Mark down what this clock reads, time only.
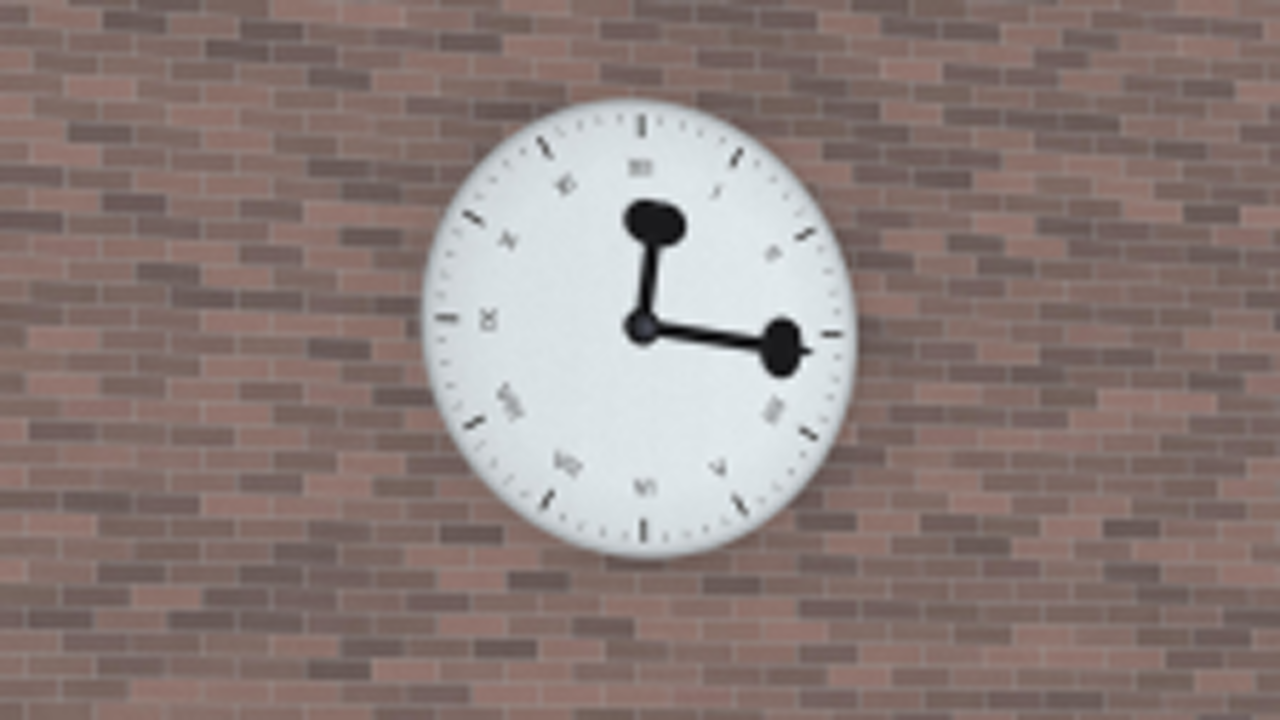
12:16
